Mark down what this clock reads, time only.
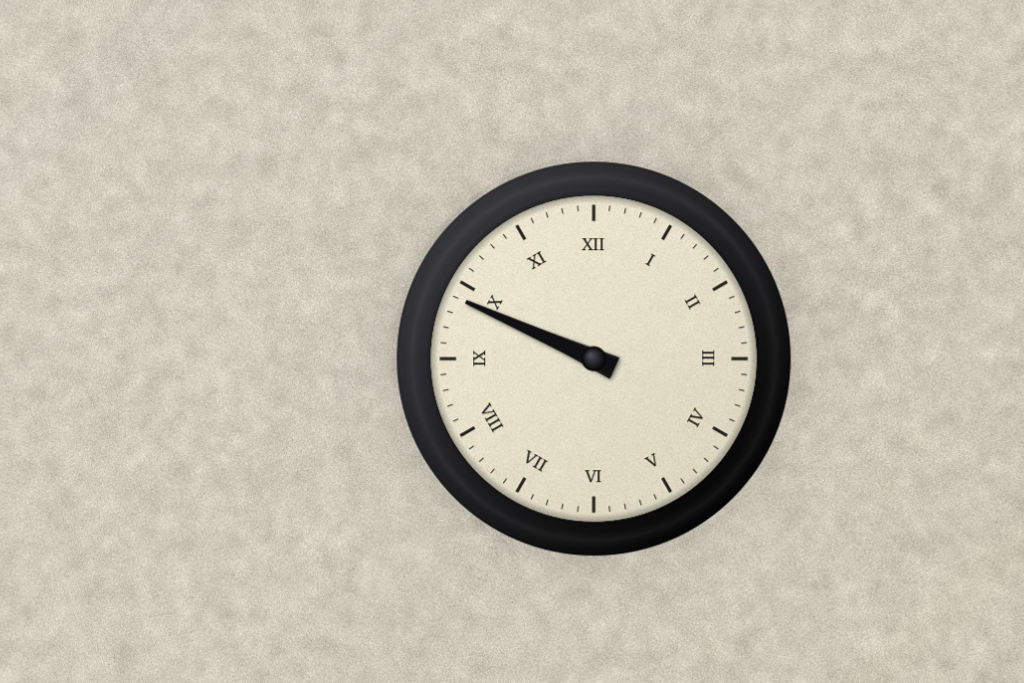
9:49
